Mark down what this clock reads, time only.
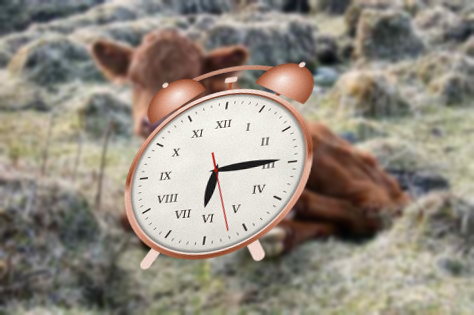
6:14:27
